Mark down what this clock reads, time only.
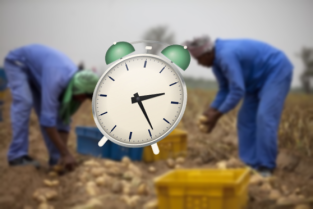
2:24
